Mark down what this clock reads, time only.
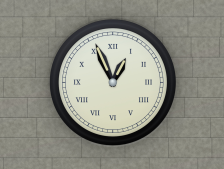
12:56
